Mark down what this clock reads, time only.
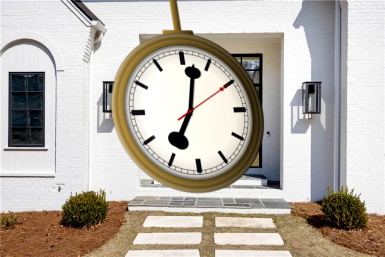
7:02:10
